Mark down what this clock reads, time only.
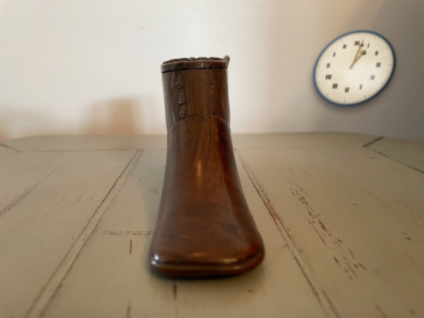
1:02
